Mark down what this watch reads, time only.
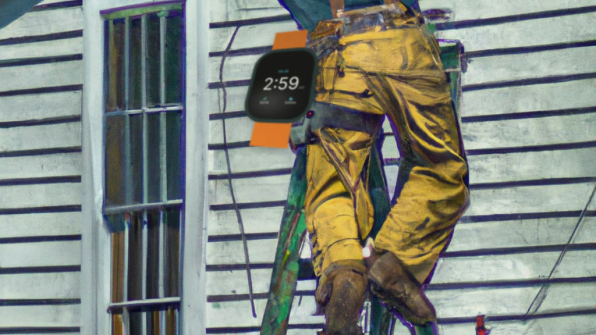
2:59
